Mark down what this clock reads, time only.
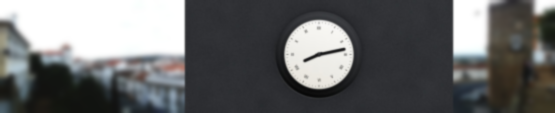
8:13
